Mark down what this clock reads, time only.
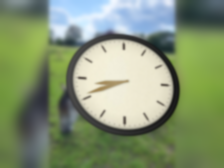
8:41
